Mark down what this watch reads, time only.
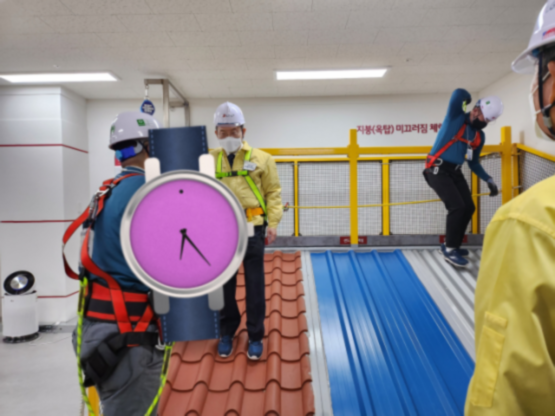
6:24
